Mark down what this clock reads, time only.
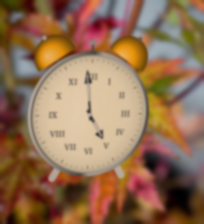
4:59
